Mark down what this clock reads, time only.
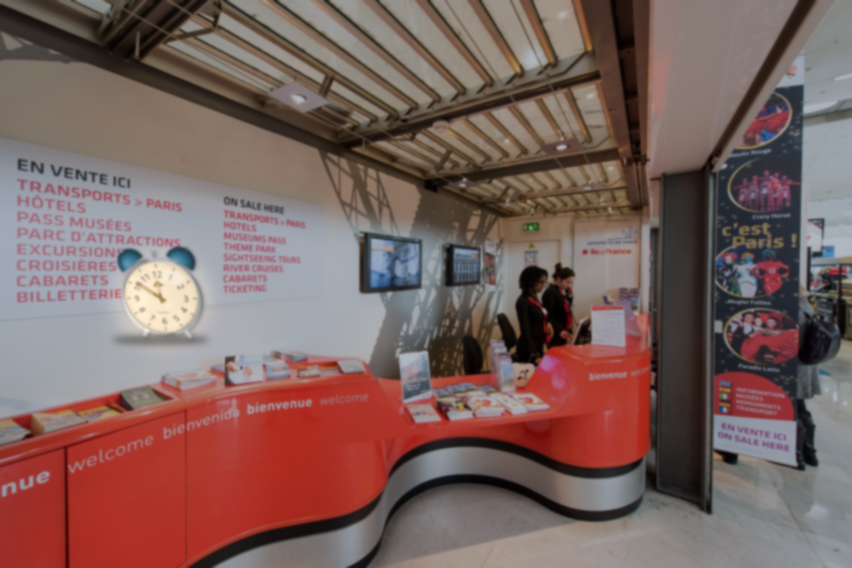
11:51
